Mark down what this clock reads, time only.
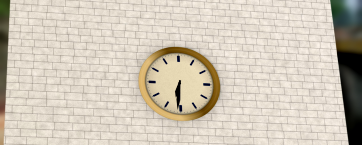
6:31
